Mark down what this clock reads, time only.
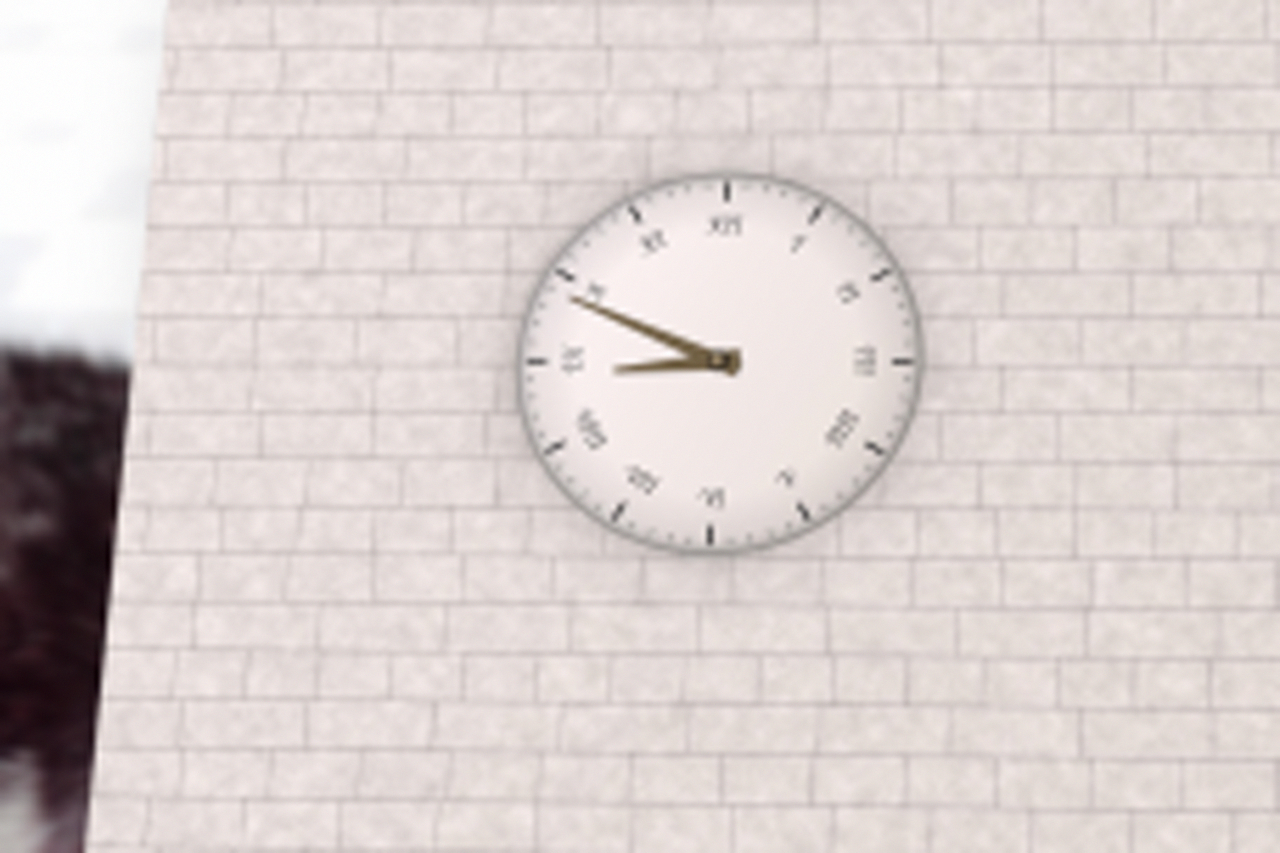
8:49
